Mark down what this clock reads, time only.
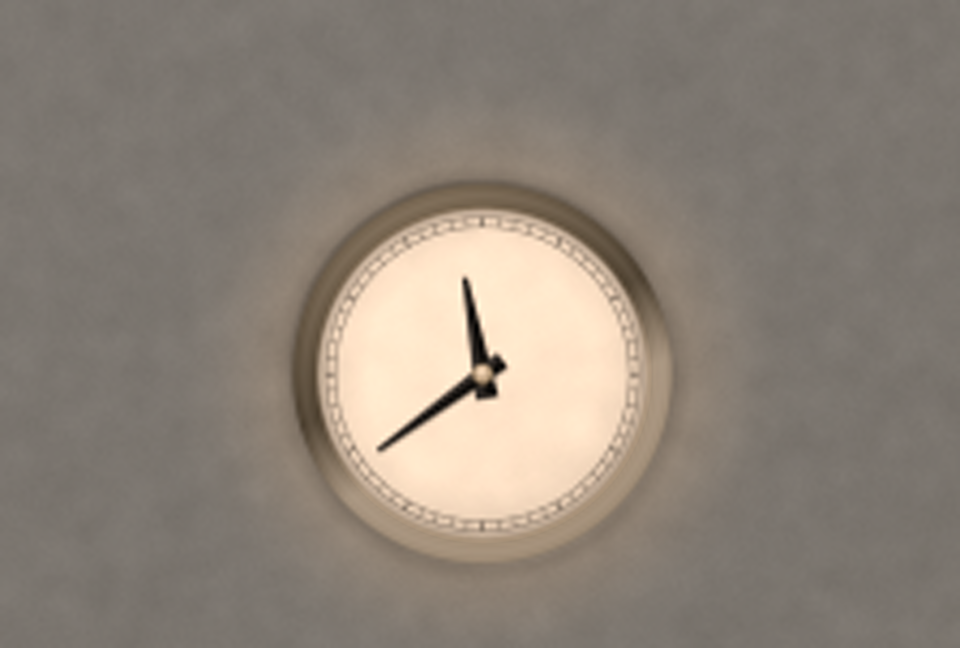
11:39
